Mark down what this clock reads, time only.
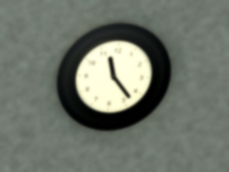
11:23
